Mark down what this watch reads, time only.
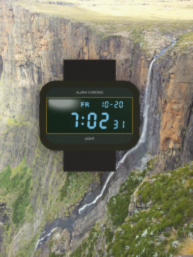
7:02
